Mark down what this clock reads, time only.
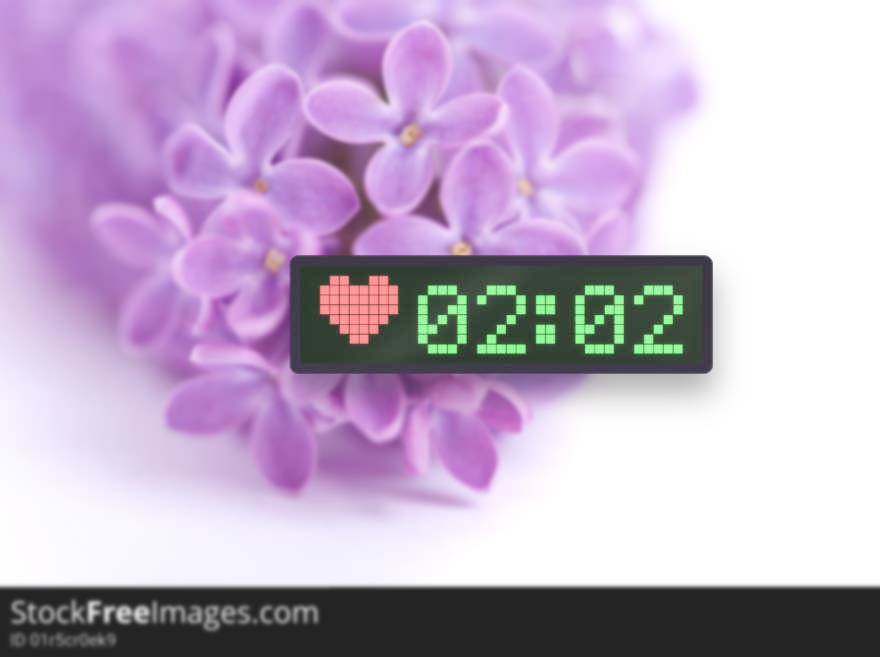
2:02
